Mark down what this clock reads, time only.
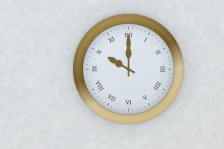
10:00
